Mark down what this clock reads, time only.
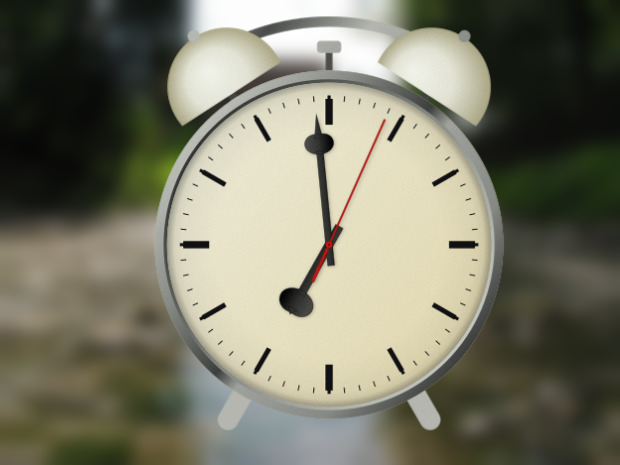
6:59:04
